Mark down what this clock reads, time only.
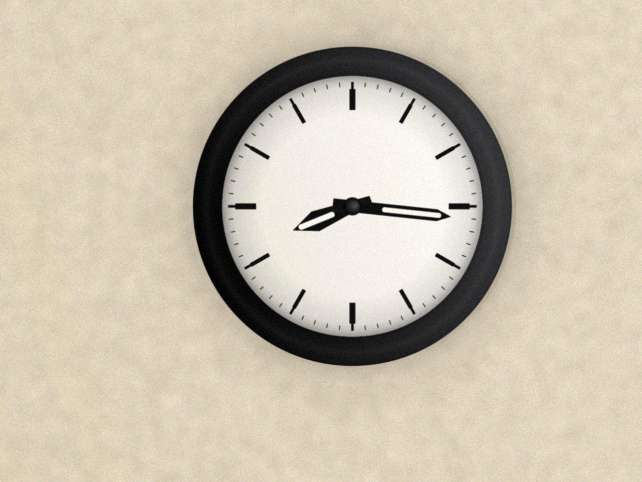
8:16
